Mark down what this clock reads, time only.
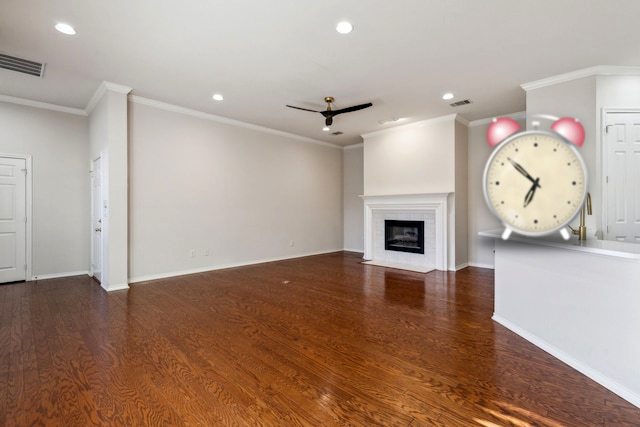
6:52
